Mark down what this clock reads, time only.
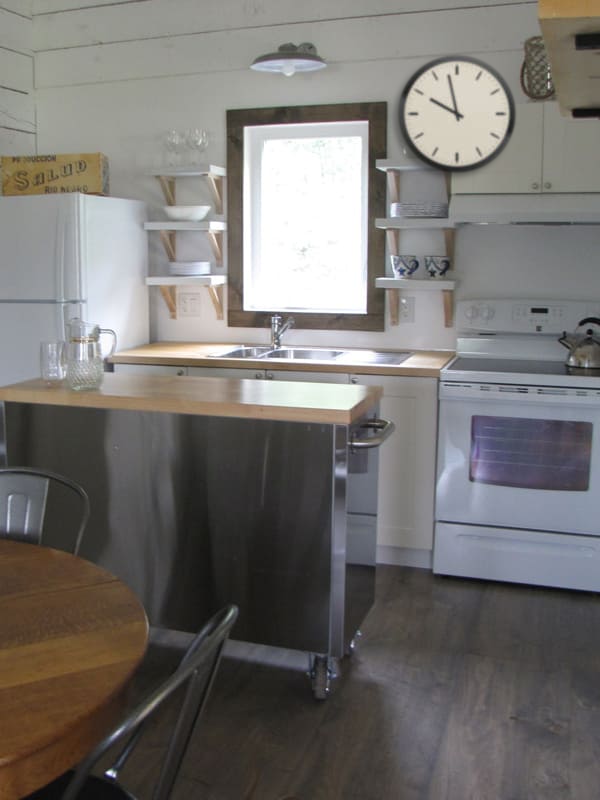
9:58
